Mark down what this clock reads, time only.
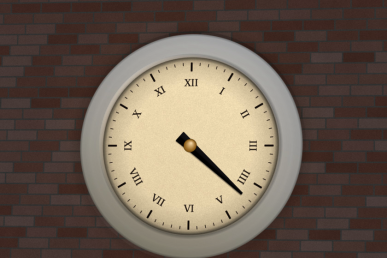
4:22
